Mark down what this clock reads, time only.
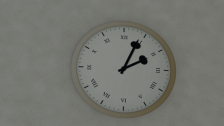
2:04
